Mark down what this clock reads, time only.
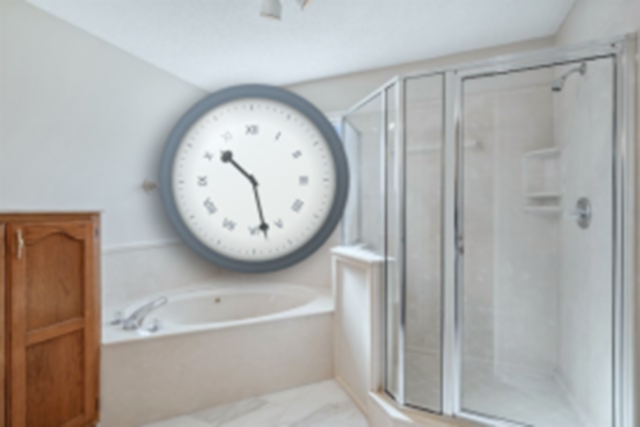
10:28
